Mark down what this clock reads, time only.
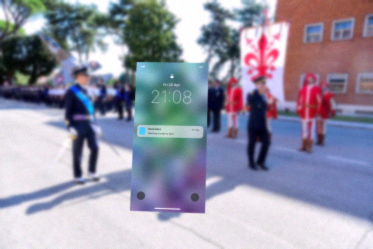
21:08
